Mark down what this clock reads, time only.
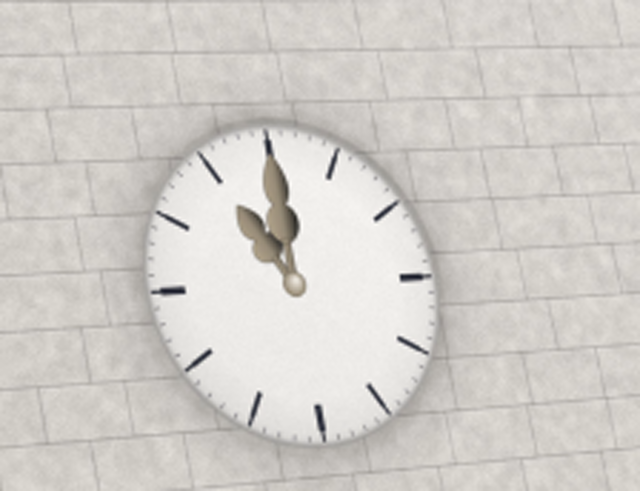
11:00
